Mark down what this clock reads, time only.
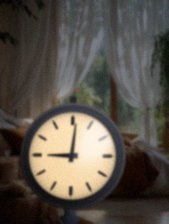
9:01
